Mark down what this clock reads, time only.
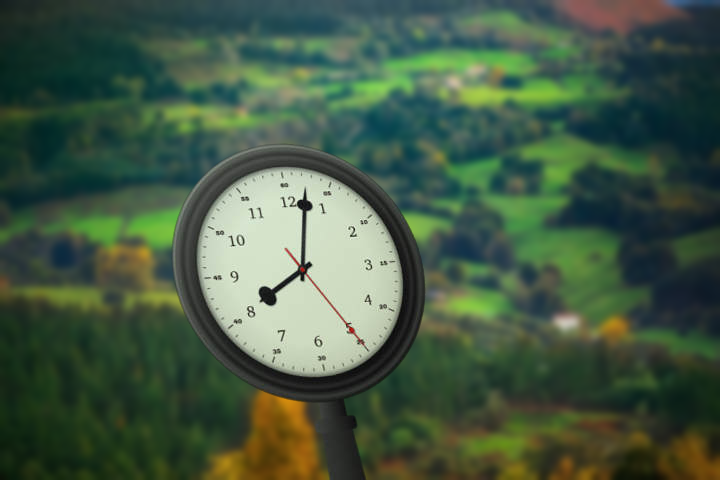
8:02:25
